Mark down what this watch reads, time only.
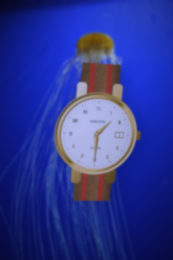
1:30
